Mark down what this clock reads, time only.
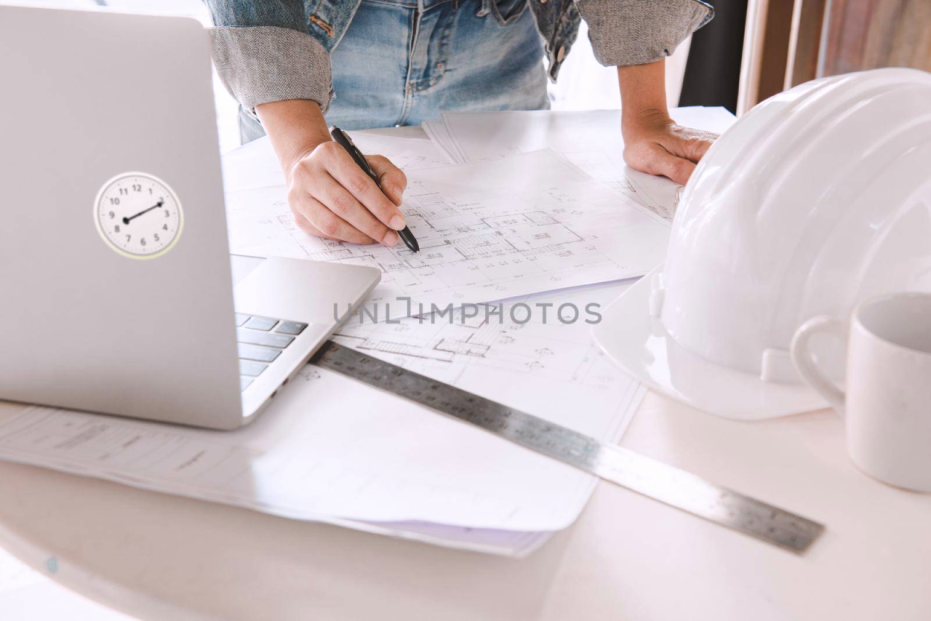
8:11
